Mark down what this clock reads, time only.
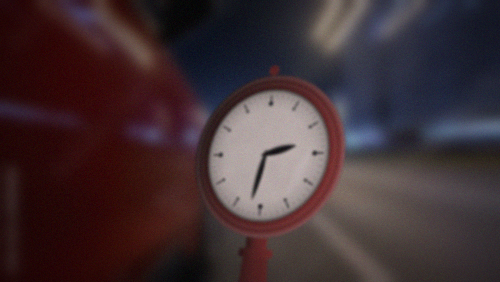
2:32
